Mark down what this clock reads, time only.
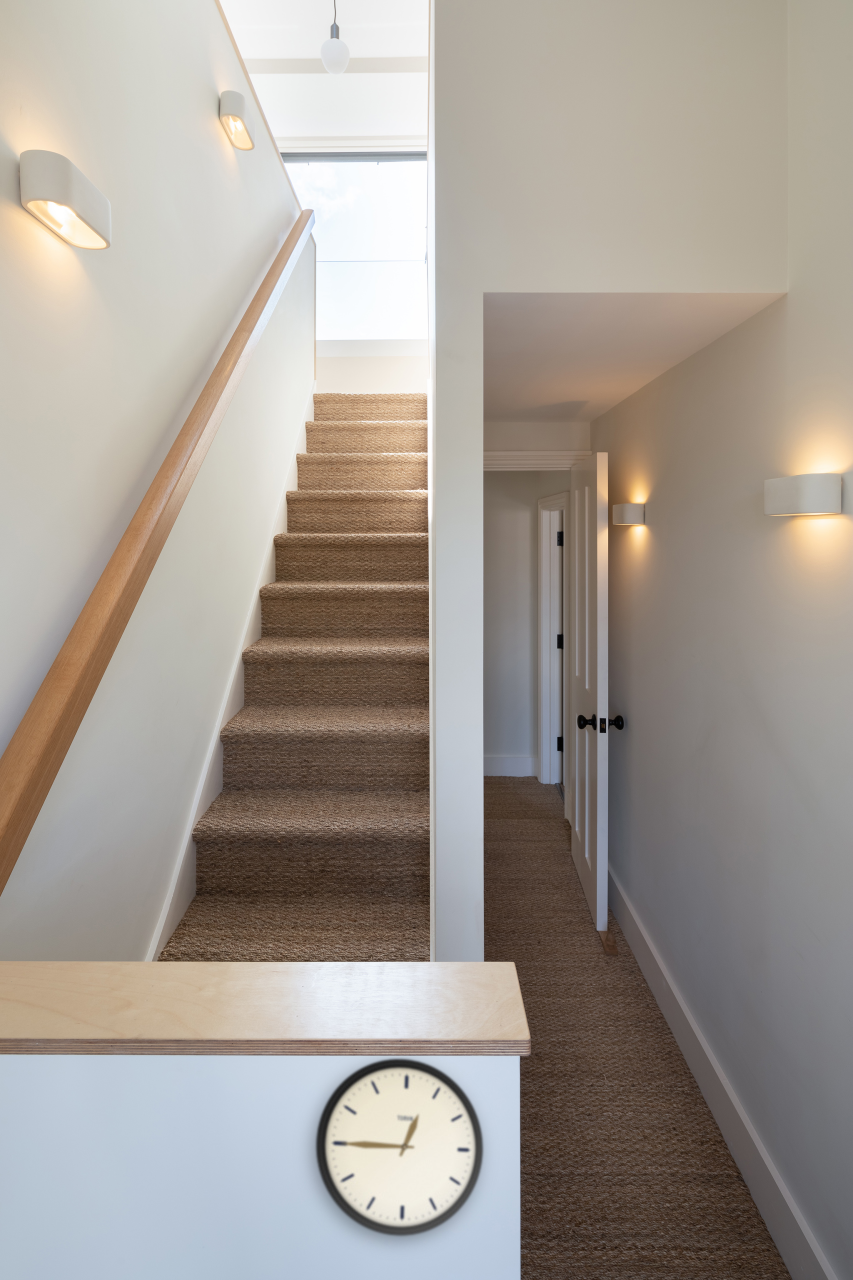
12:45
